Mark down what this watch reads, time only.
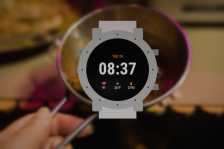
8:37
